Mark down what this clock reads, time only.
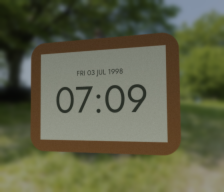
7:09
